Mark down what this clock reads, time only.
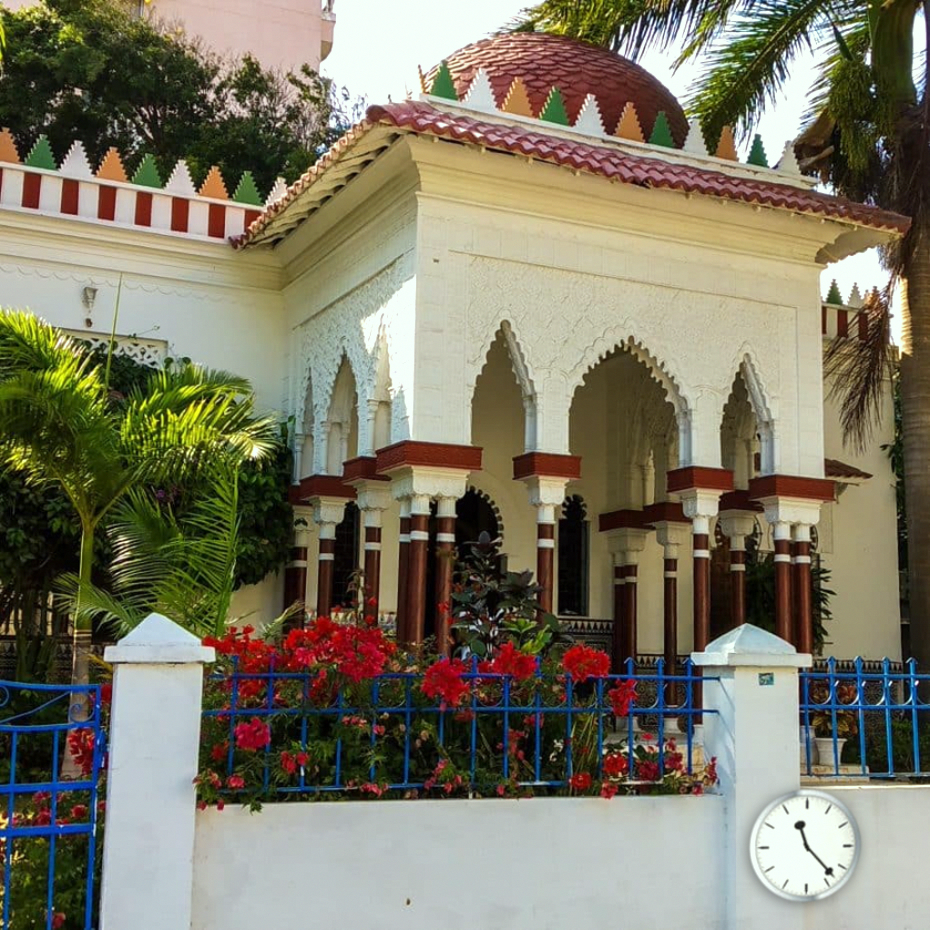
11:23
